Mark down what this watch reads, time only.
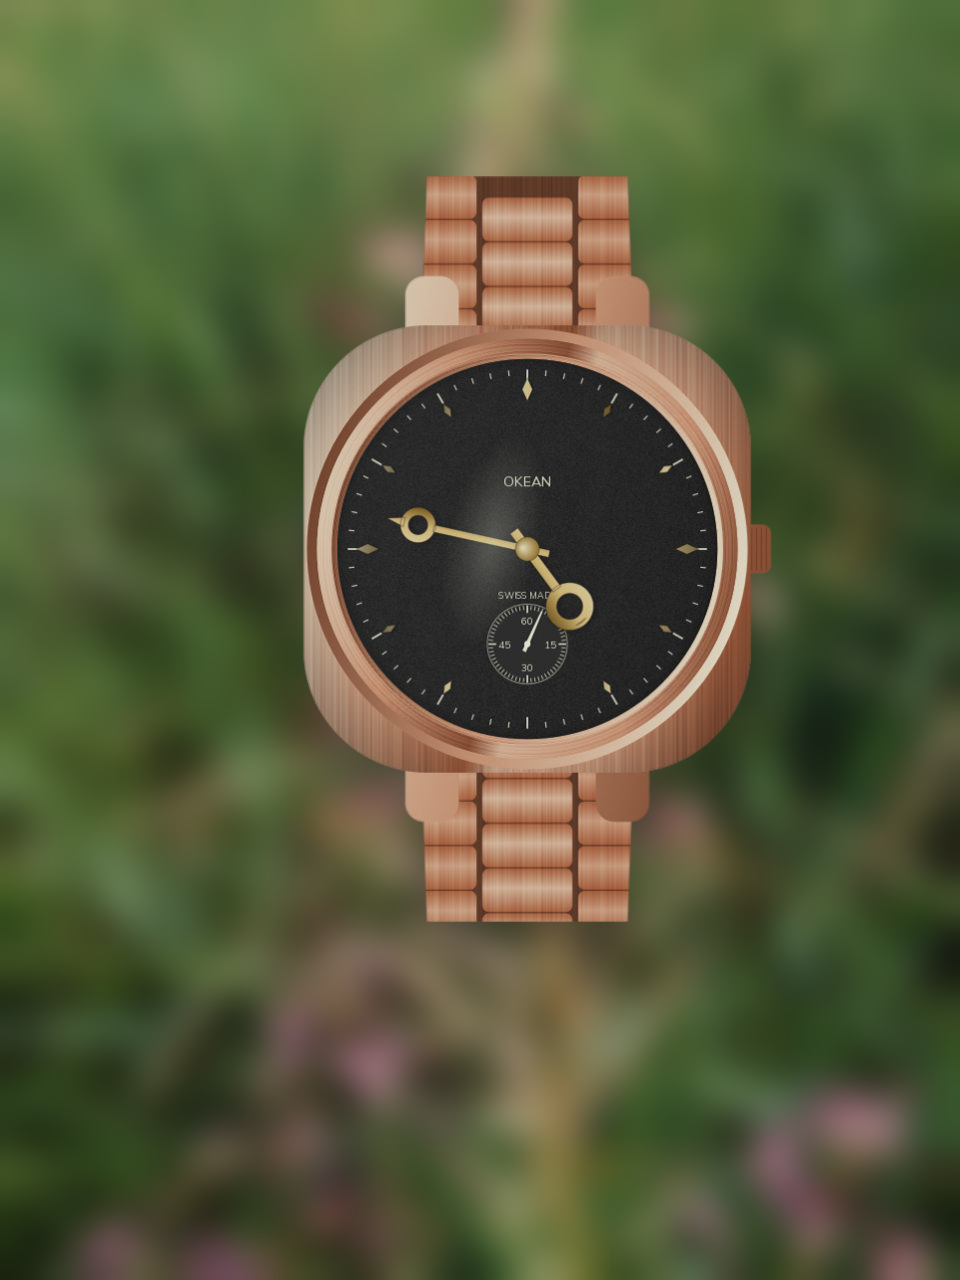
4:47:04
